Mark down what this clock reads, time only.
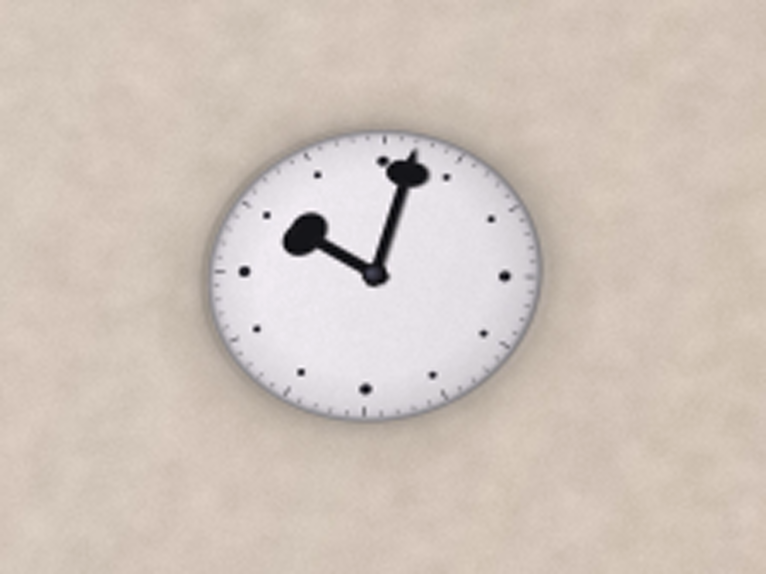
10:02
